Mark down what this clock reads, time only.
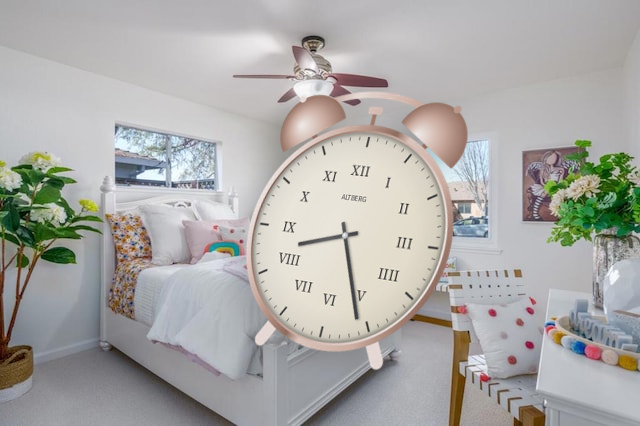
8:26
